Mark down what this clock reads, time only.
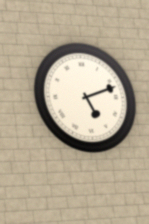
5:12
